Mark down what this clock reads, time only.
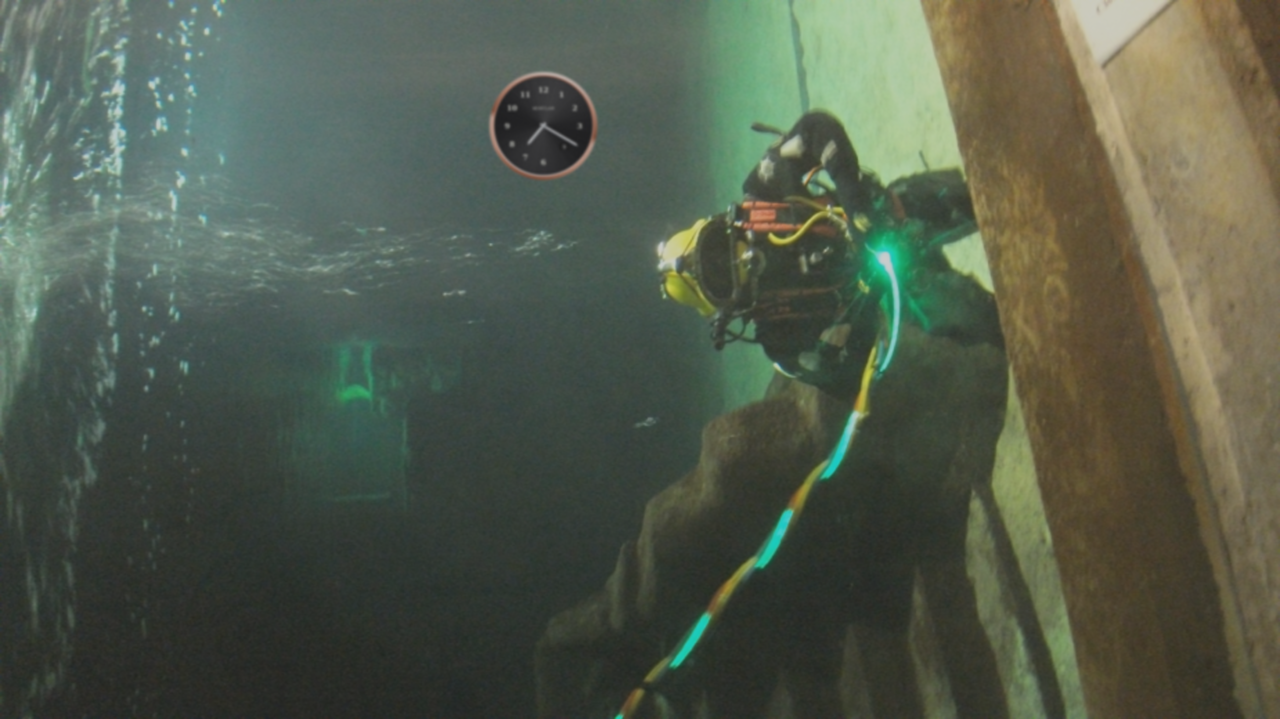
7:20
